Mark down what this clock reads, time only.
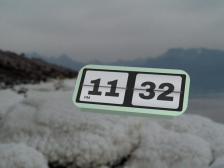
11:32
